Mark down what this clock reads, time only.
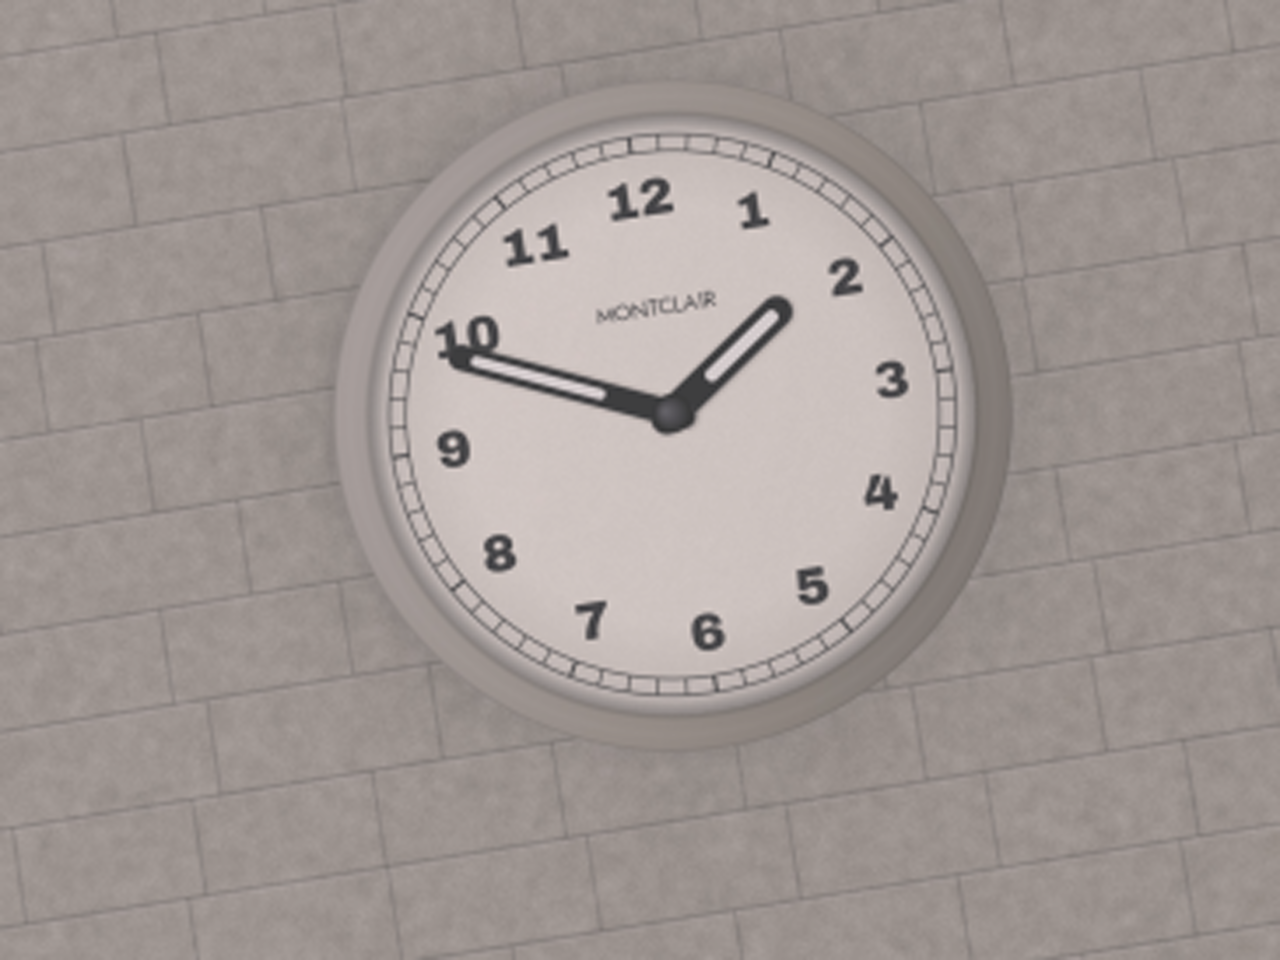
1:49
